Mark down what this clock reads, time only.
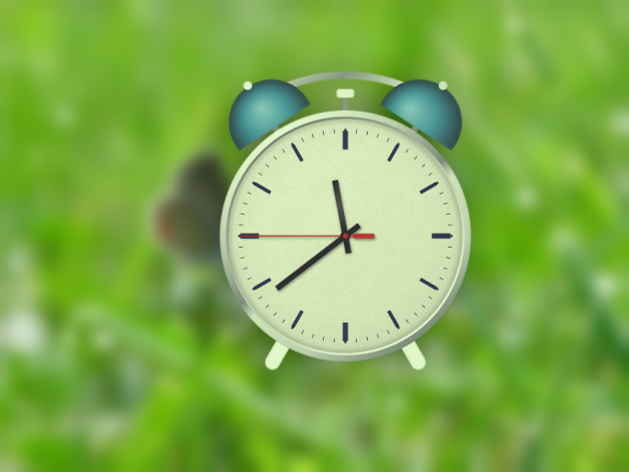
11:38:45
